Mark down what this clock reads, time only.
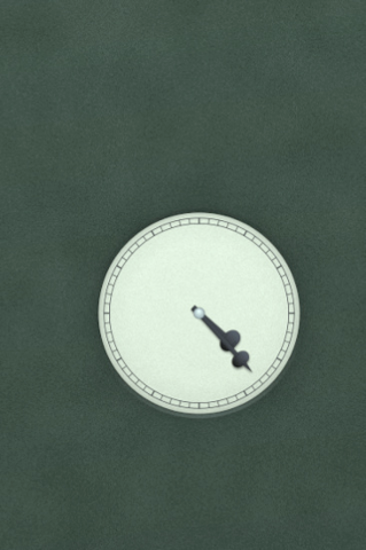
4:23
